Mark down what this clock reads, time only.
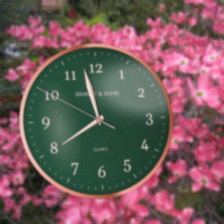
7:57:50
